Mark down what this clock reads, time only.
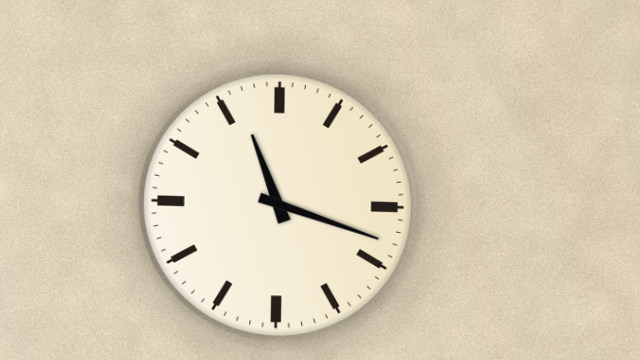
11:18
